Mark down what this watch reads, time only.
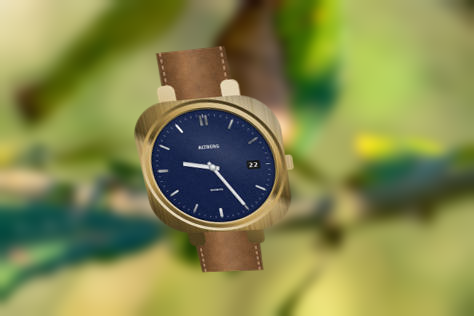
9:25
